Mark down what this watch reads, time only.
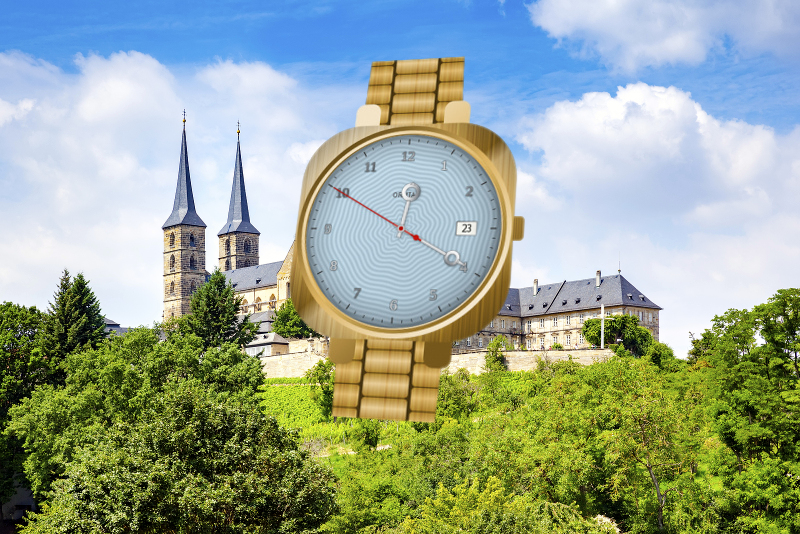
12:19:50
